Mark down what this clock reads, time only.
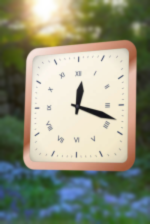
12:18
